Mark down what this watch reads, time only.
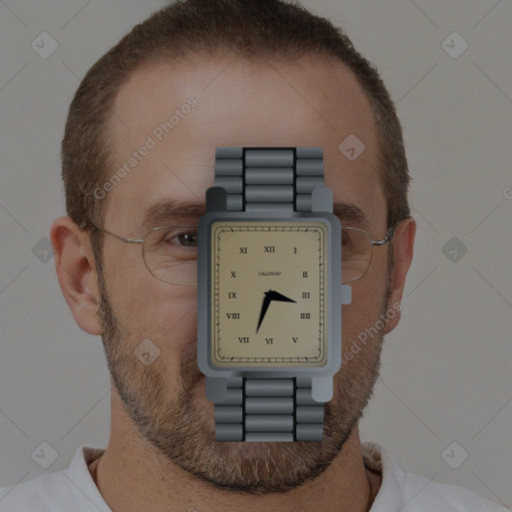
3:33
